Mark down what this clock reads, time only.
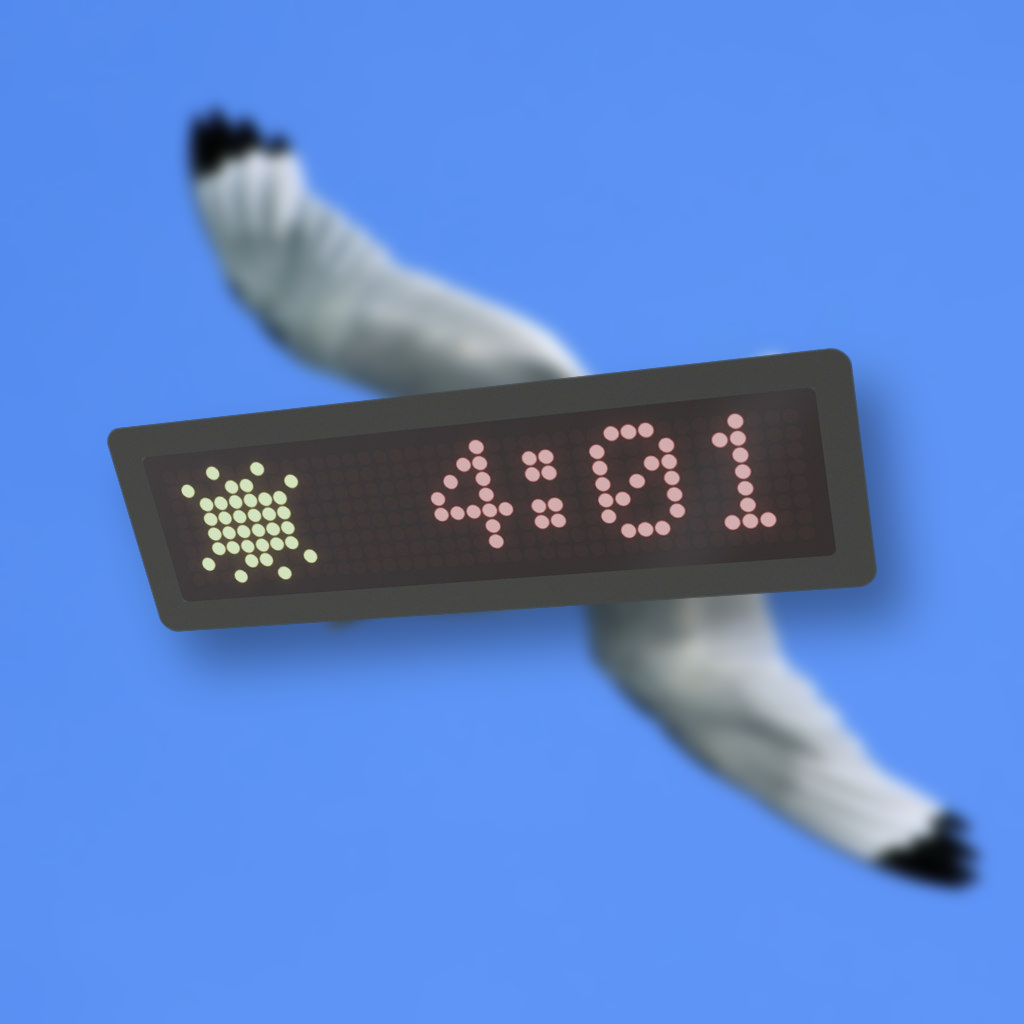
4:01
